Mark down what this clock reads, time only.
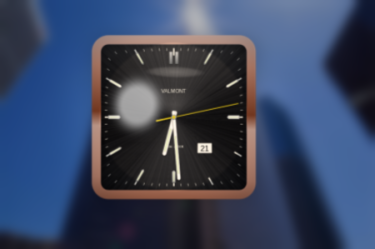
6:29:13
